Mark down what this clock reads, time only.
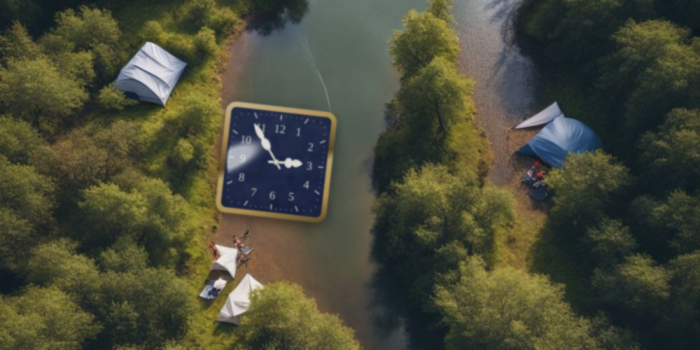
2:54
